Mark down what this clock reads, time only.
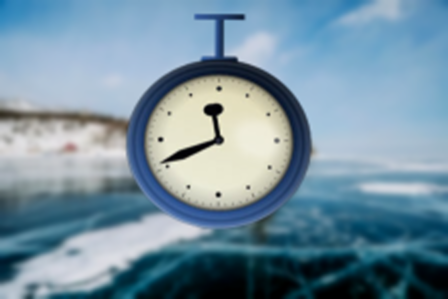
11:41
